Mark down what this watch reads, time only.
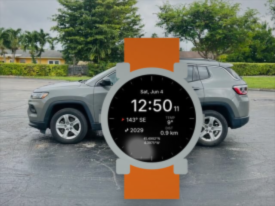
12:50
